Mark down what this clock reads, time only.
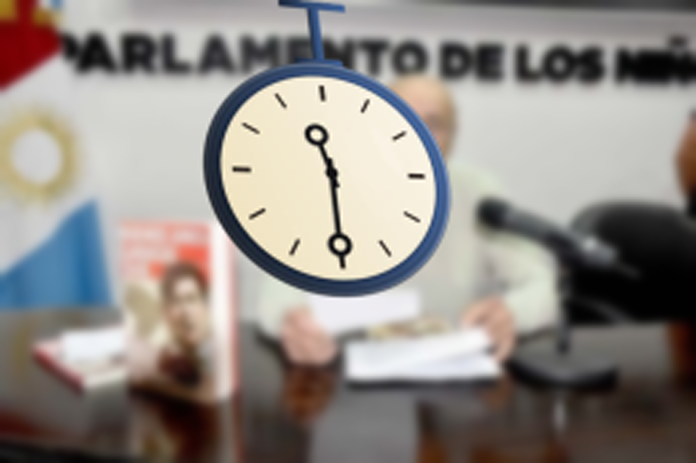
11:30
